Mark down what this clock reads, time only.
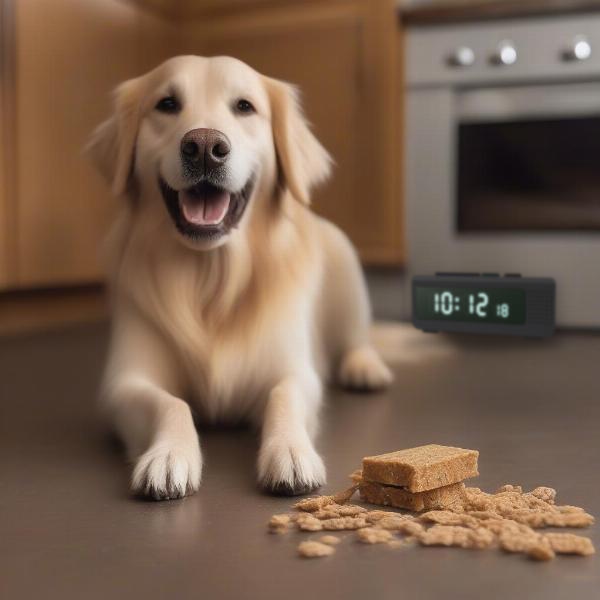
10:12:18
